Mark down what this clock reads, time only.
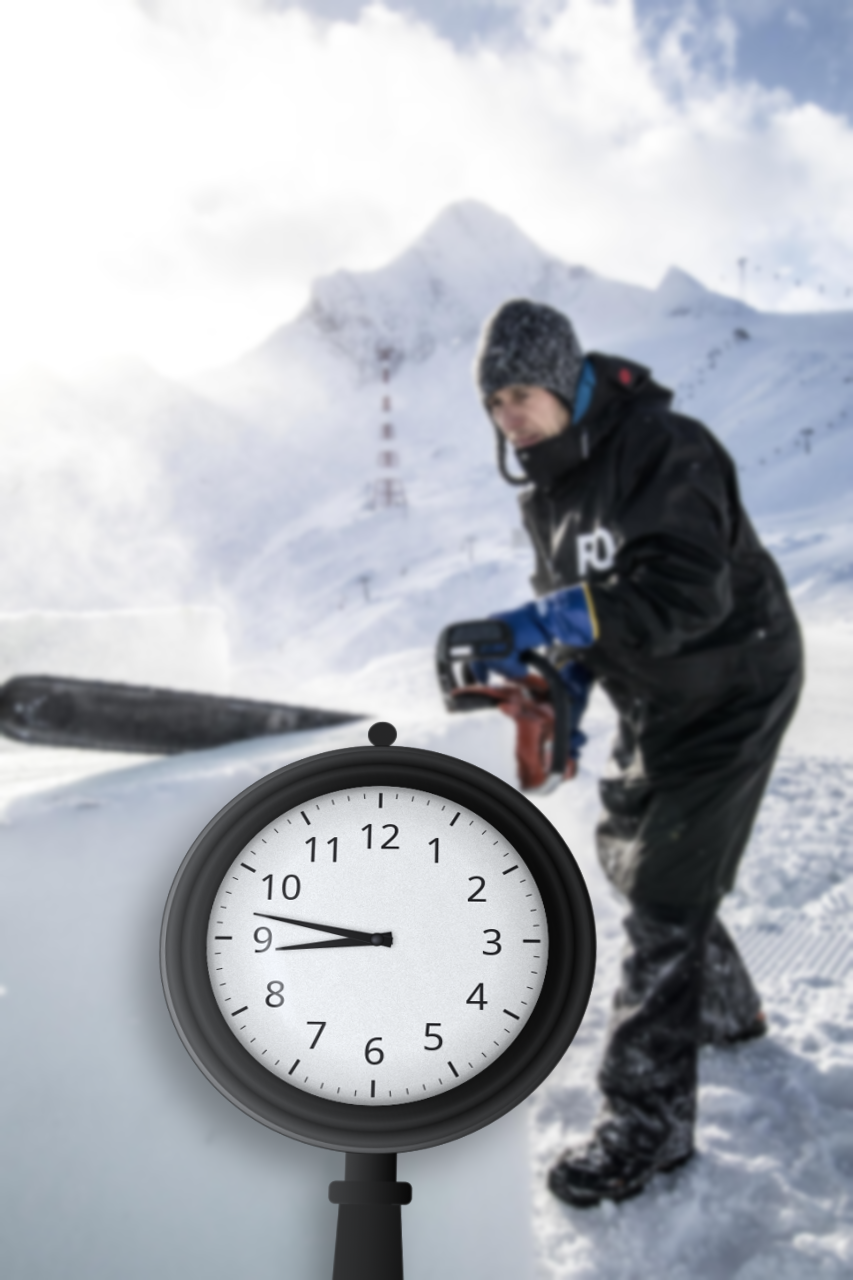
8:47
